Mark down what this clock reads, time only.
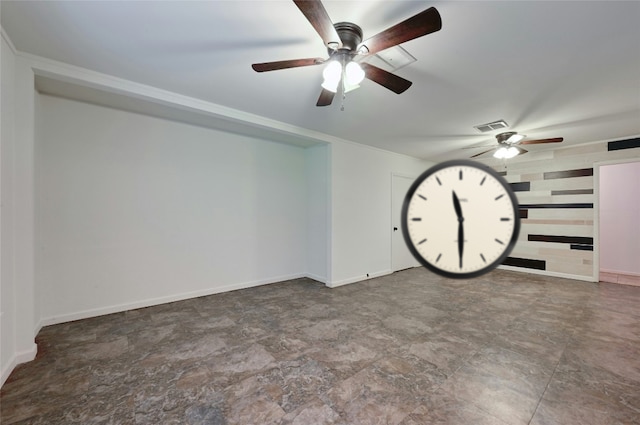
11:30
